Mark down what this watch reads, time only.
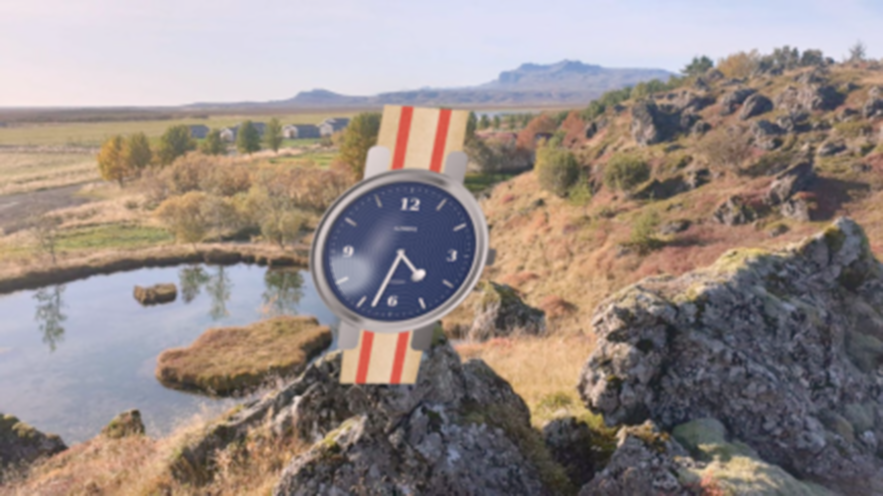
4:33
